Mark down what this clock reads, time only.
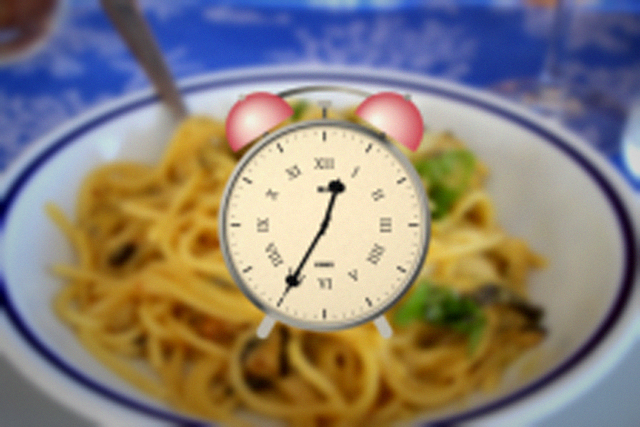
12:35
